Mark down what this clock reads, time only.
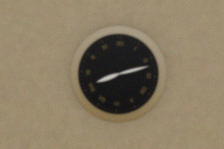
8:12
